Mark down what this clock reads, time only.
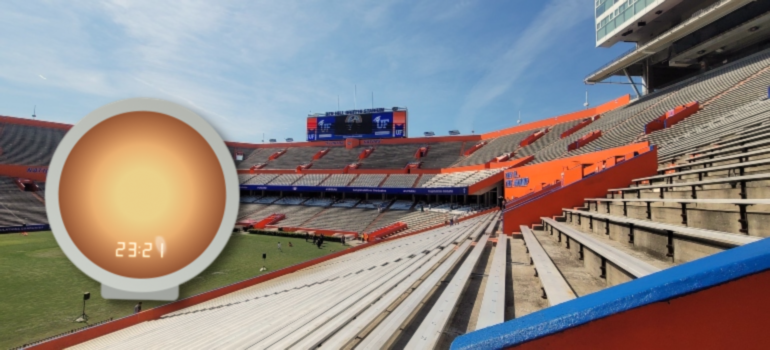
23:21
